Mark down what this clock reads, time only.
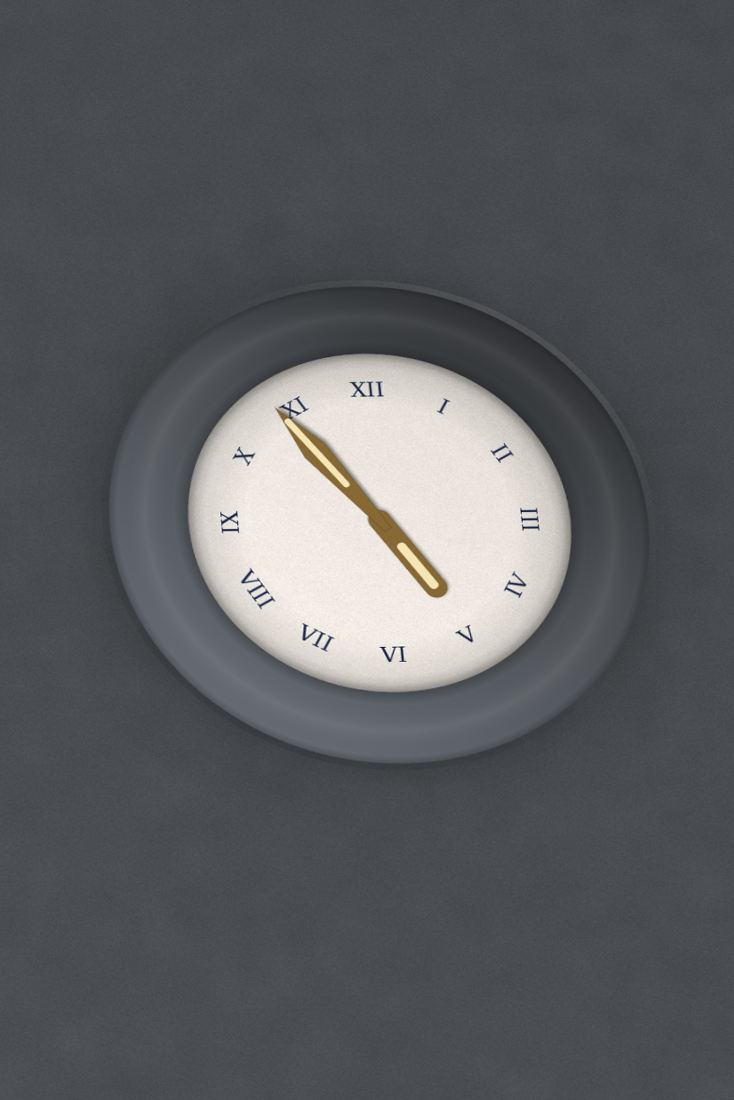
4:54
